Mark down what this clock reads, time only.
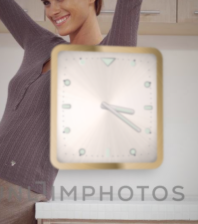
3:21
